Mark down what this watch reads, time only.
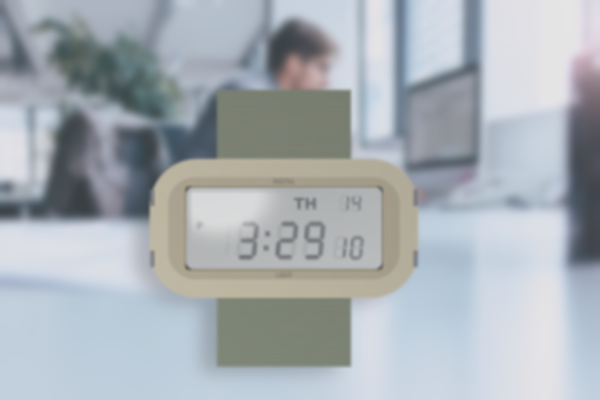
3:29:10
